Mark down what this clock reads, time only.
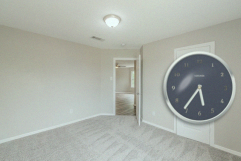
5:36
